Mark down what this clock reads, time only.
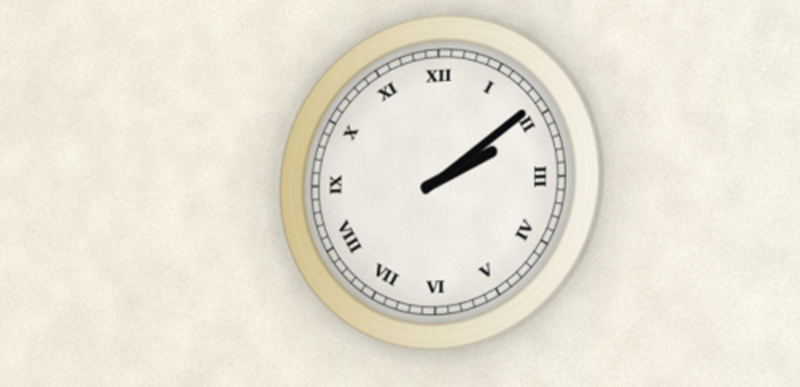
2:09
